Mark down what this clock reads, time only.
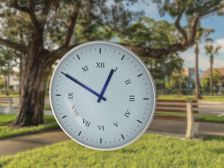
12:50
